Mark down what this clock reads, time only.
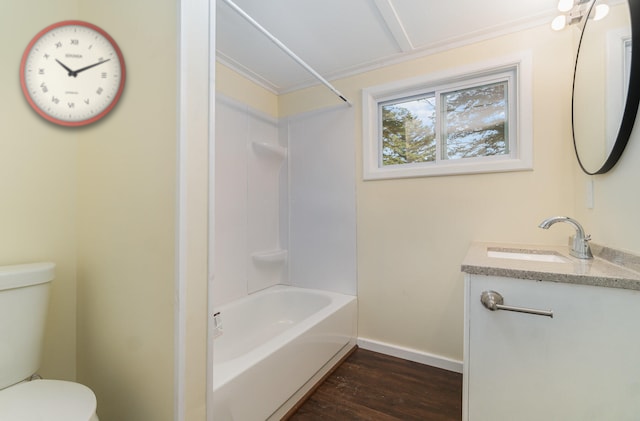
10:11
